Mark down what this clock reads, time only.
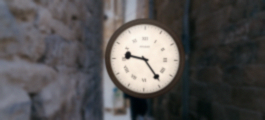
9:24
